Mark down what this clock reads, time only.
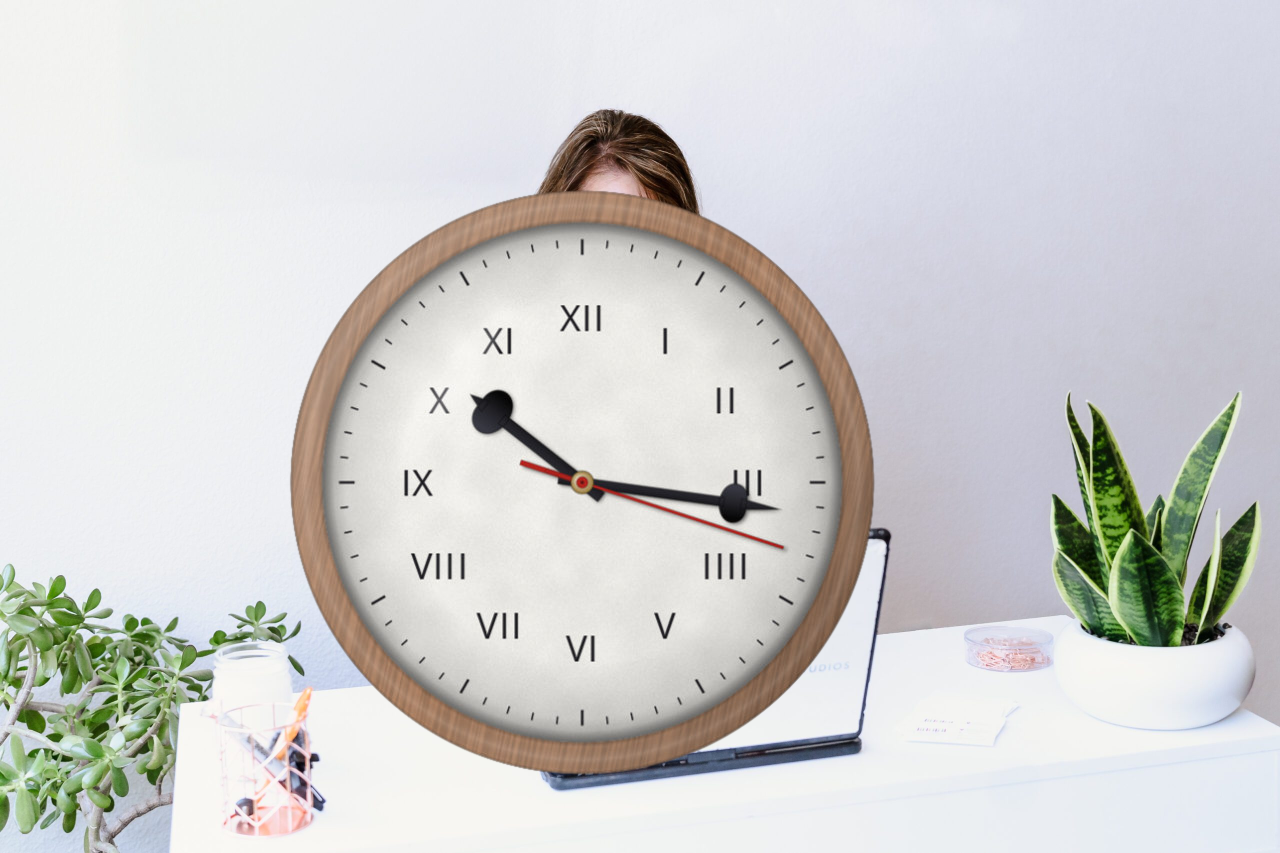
10:16:18
